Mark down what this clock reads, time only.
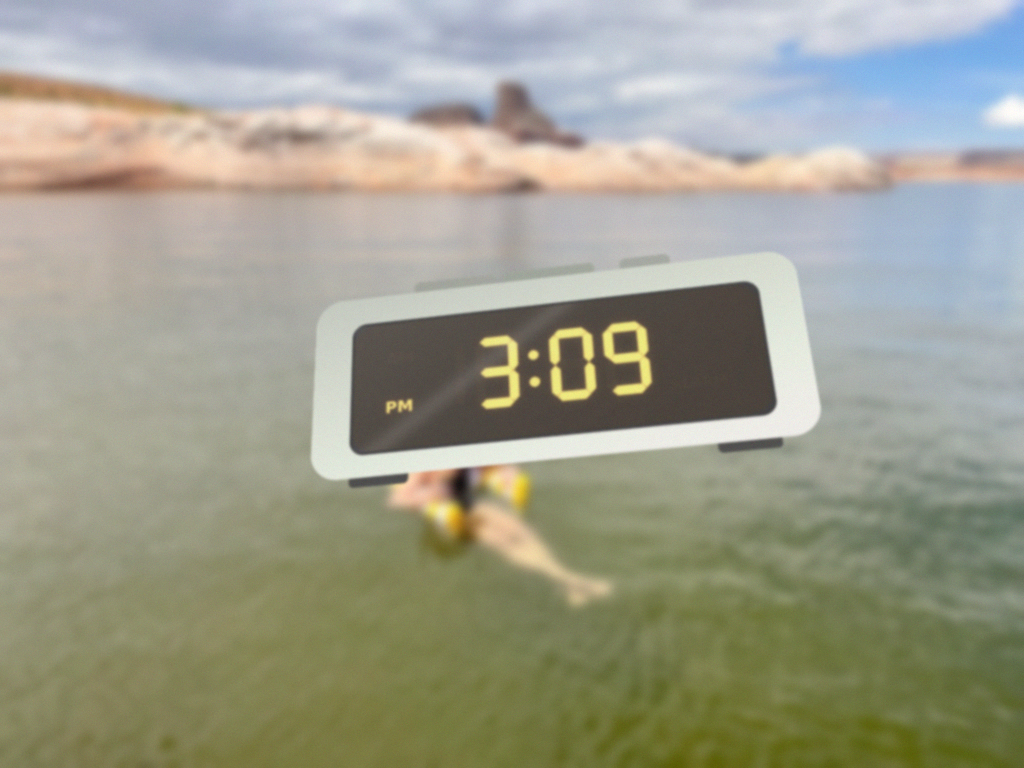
3:09
